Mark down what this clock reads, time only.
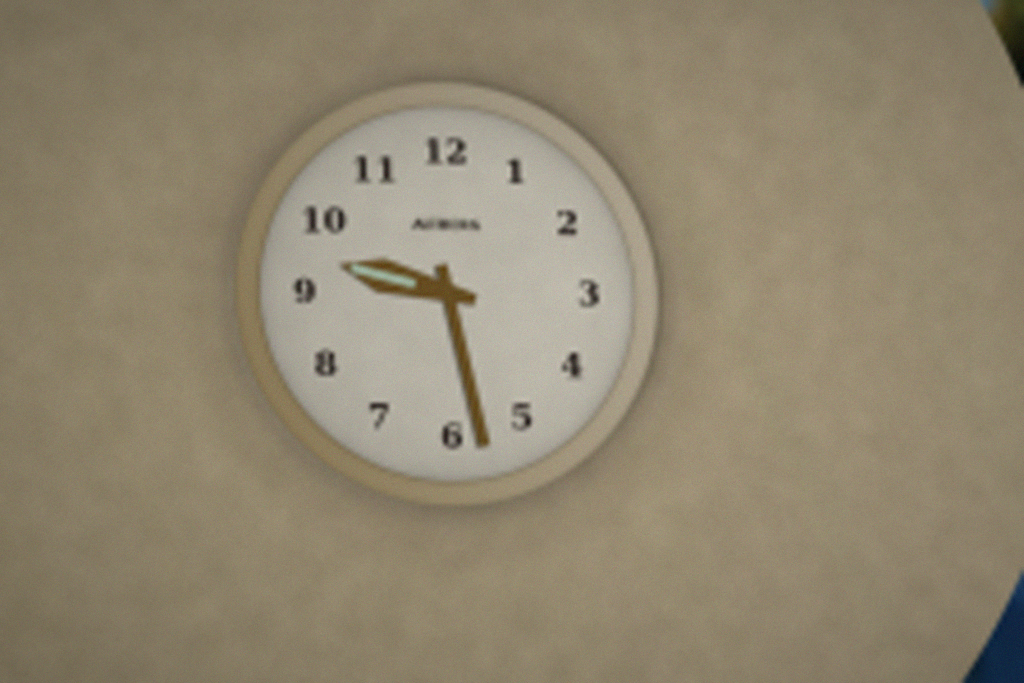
9:28
